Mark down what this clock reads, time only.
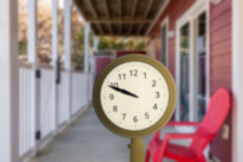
9:49
